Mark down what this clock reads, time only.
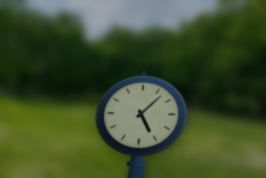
5:07
